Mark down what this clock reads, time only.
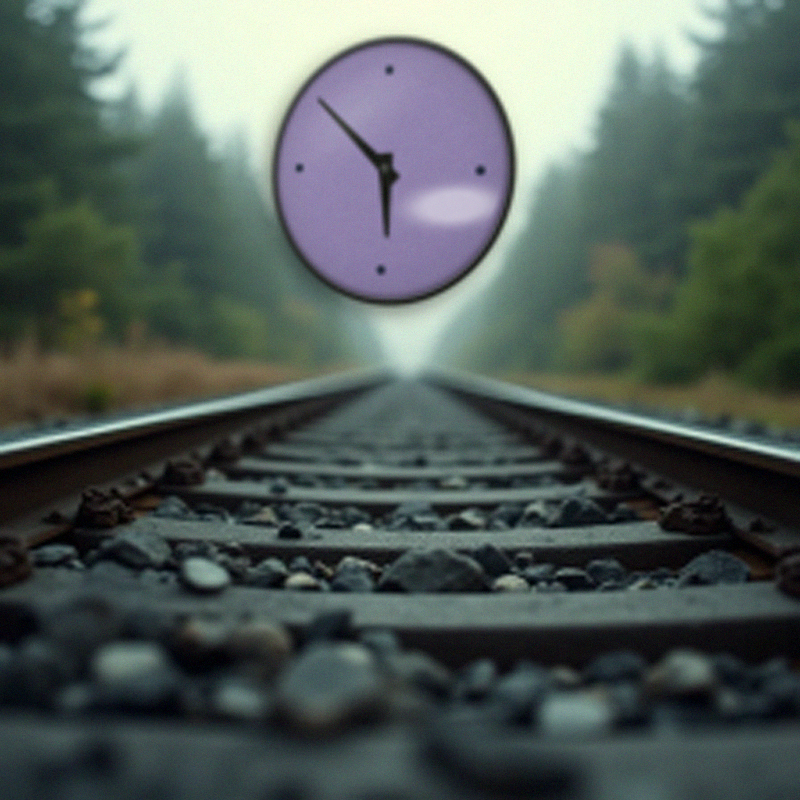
5:52
